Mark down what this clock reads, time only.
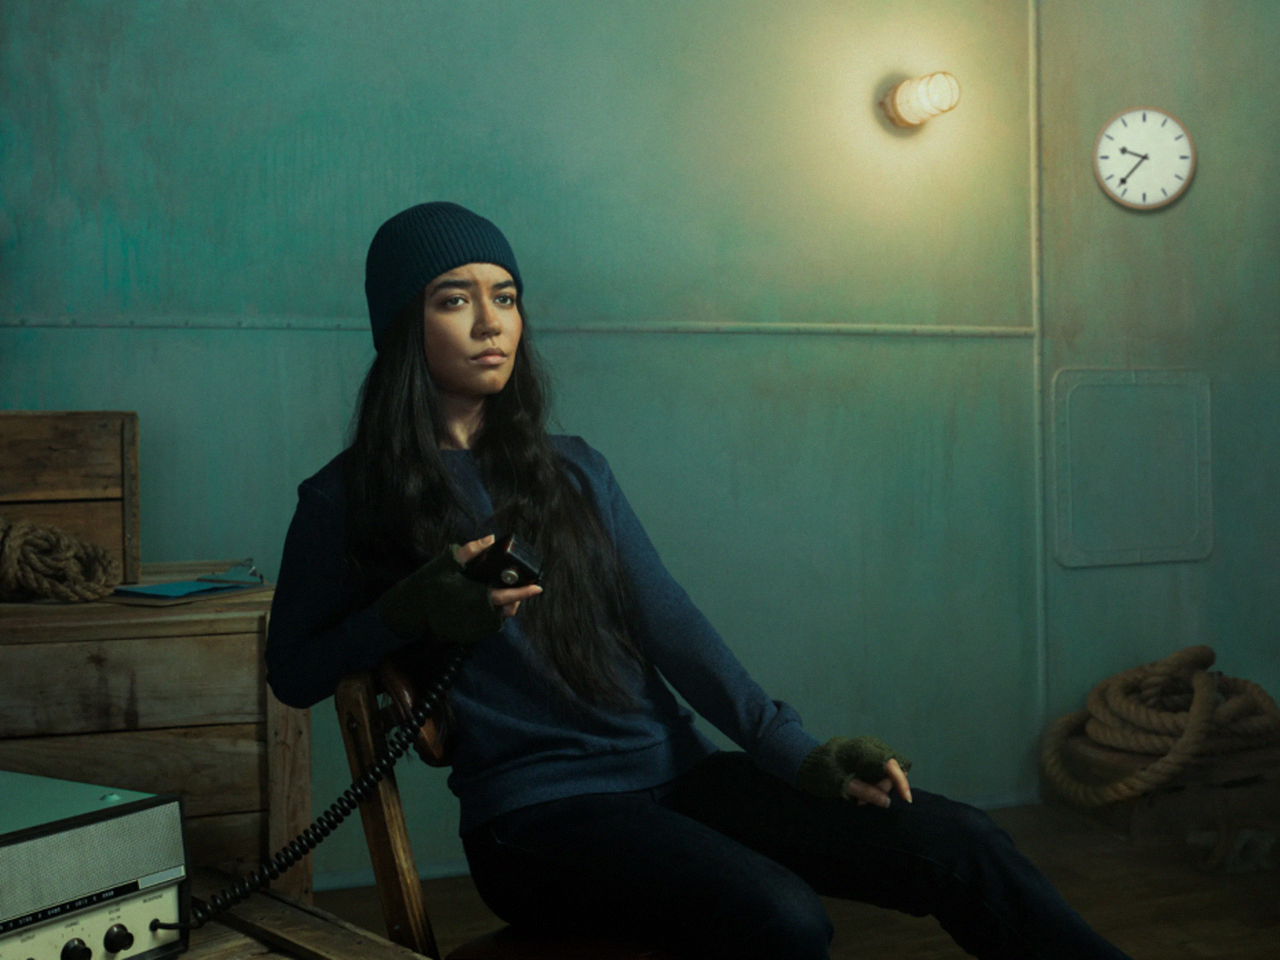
9:37
